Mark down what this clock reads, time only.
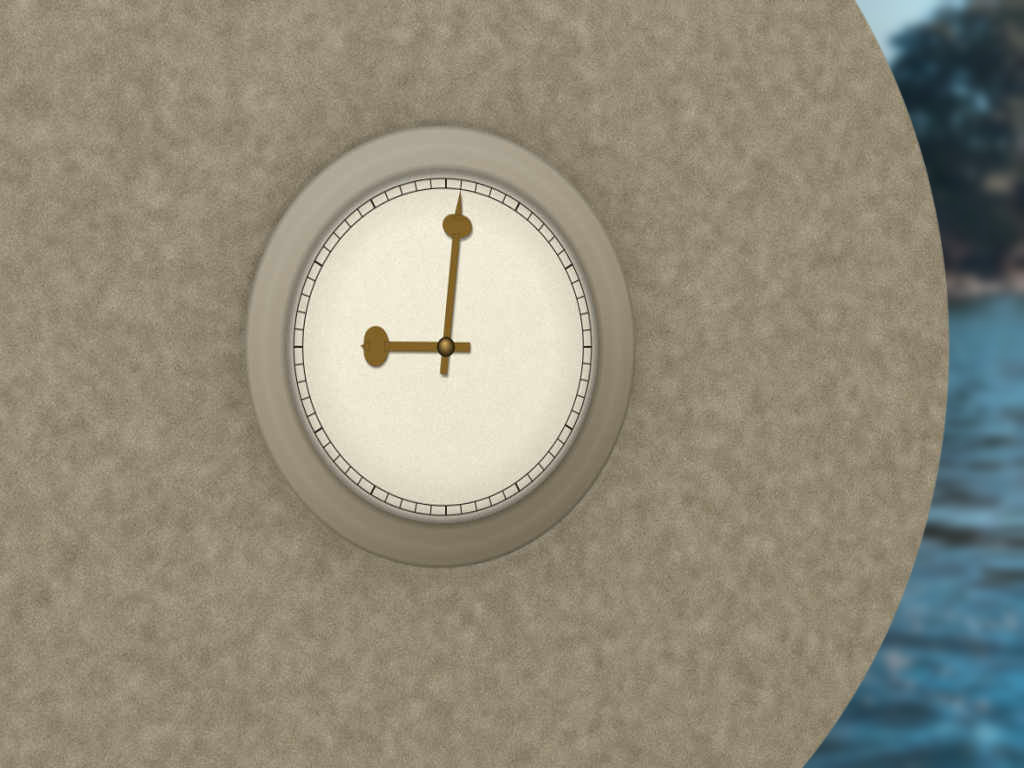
9:01
